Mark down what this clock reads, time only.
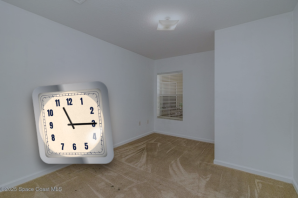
11:15
